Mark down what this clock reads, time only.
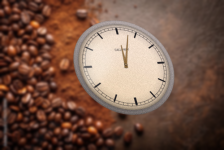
12:03
